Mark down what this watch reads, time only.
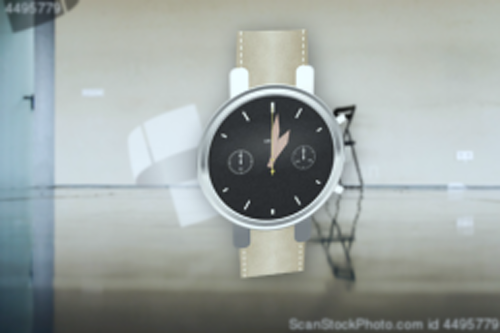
1:01
